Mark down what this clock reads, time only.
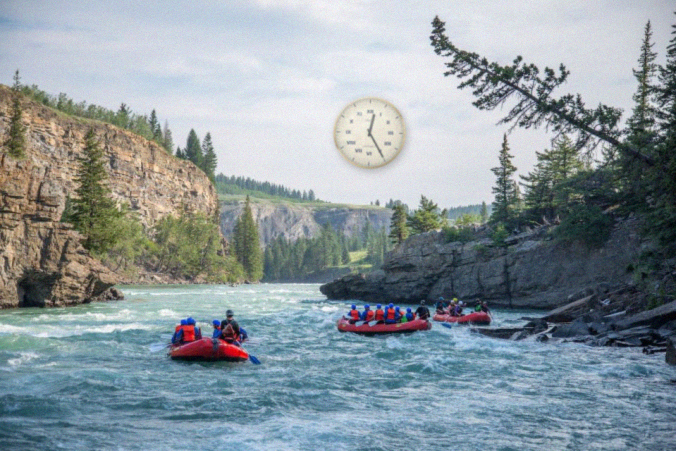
12:25
